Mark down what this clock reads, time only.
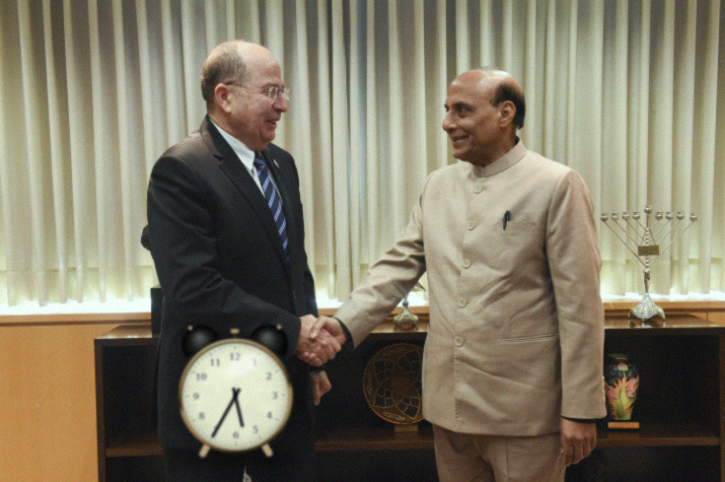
5:35
